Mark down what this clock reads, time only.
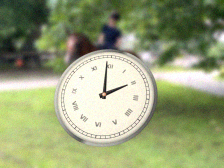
1:59
